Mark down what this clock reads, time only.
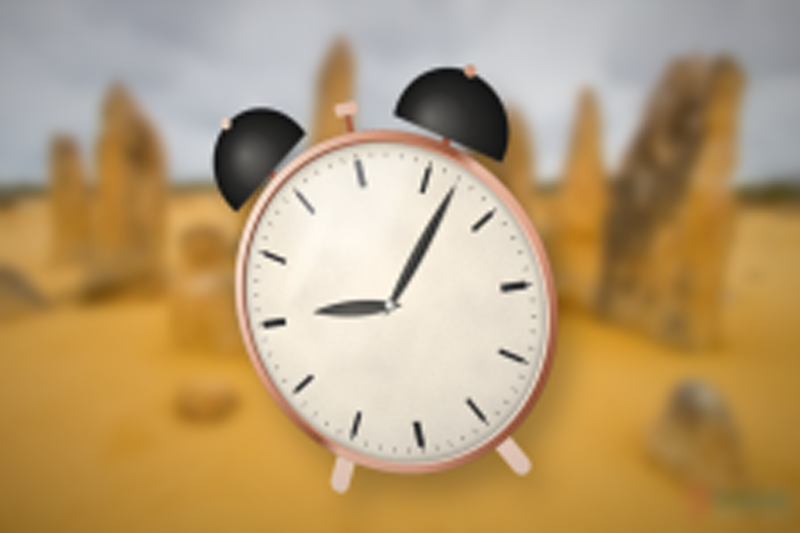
9:07
